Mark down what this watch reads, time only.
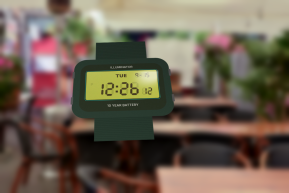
12:26:12
